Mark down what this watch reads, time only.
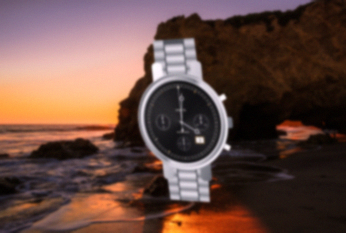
4:01
